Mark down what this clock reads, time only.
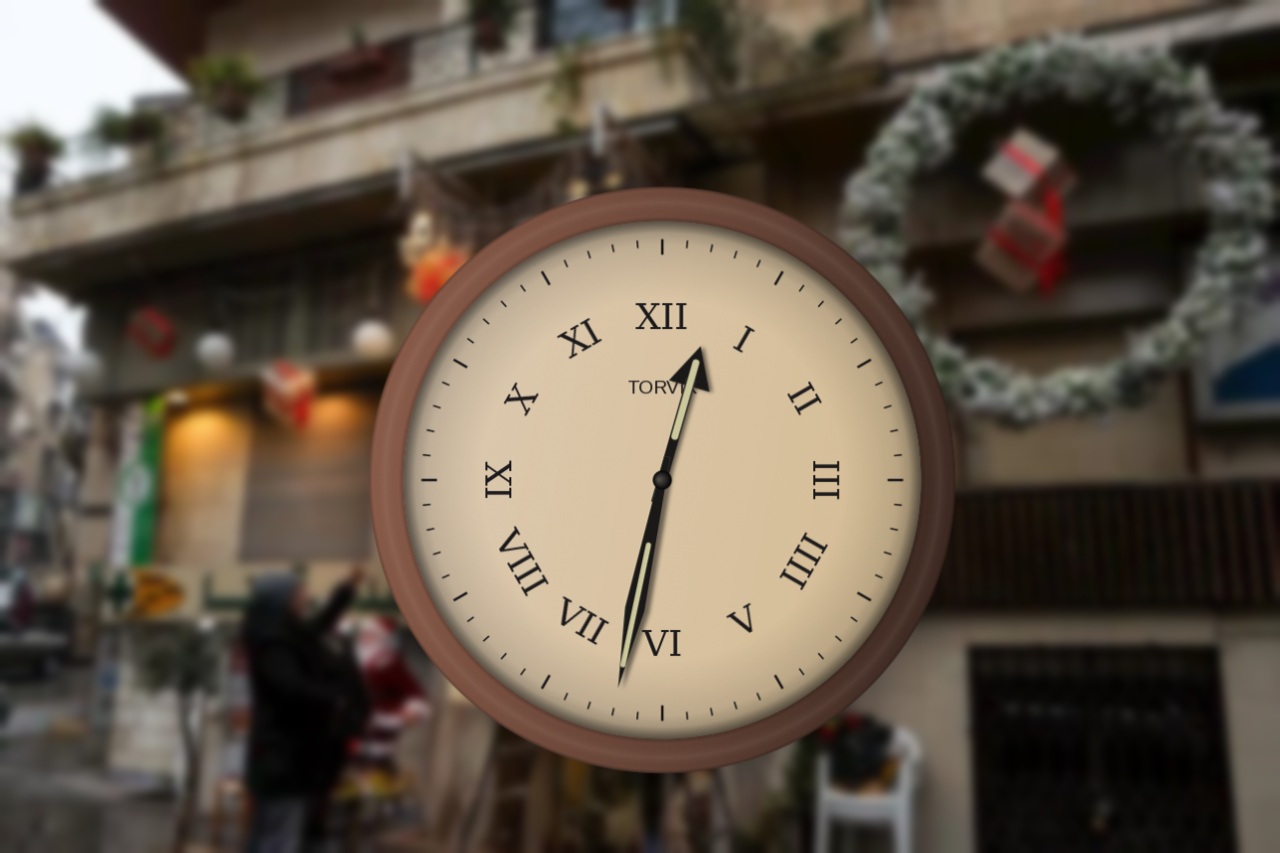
12:32
